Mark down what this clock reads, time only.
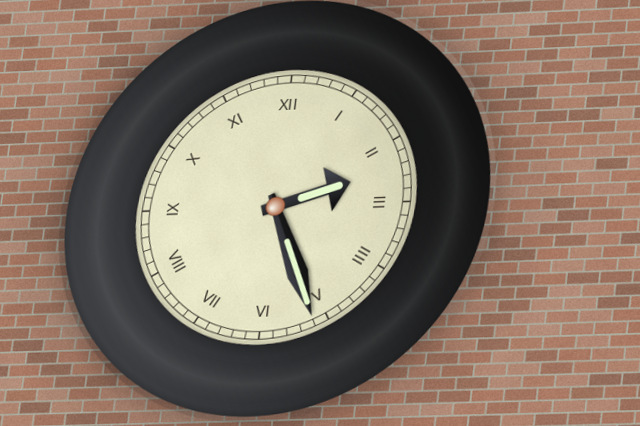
2:26
